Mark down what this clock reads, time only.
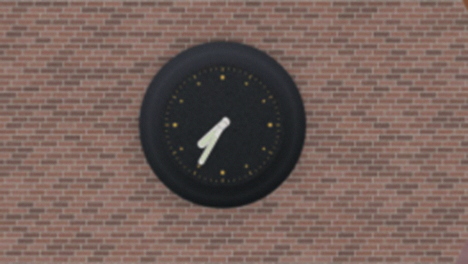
7:35
